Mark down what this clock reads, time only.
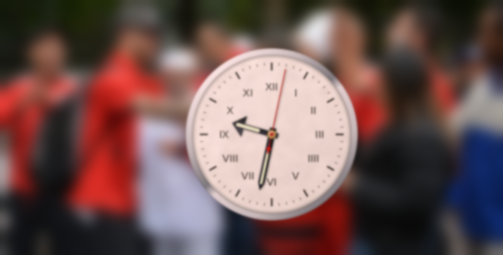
9:32:02
